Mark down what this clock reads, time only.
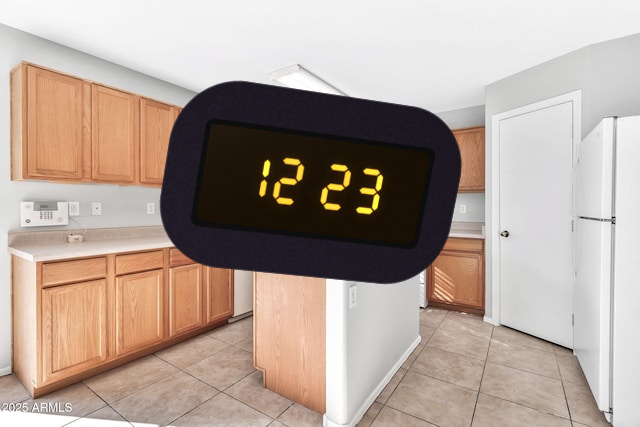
12:23
